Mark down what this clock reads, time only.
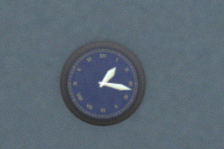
1:17
